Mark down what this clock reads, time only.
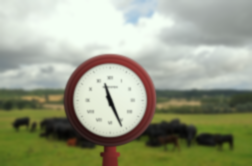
11:26
